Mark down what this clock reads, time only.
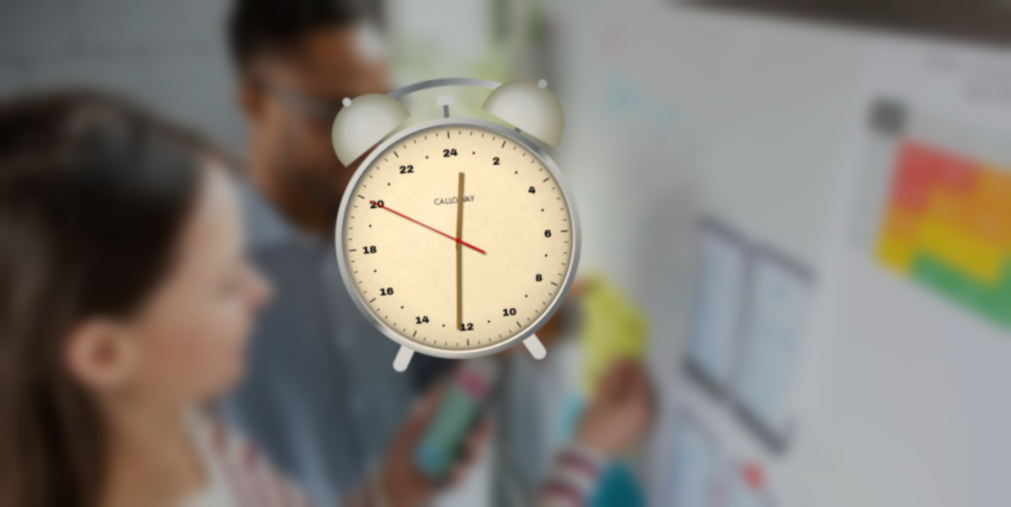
0:30:50
